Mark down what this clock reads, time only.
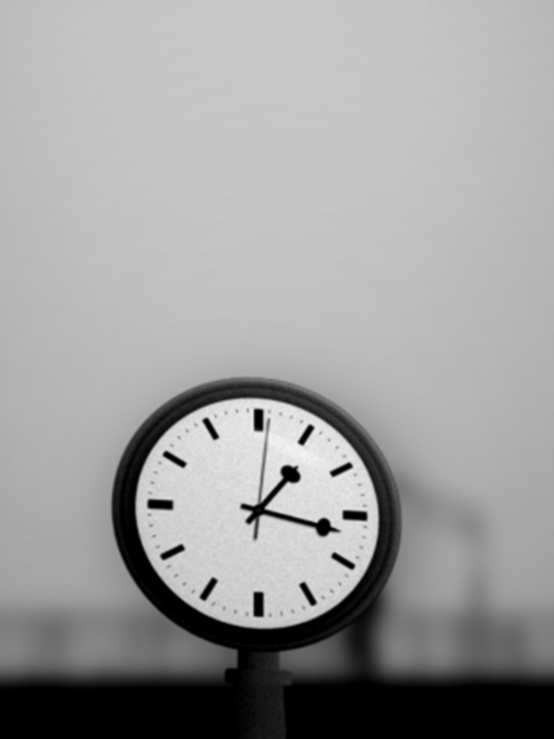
1:17:01
